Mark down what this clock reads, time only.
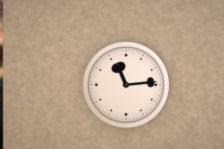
11:14
